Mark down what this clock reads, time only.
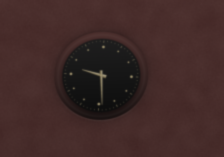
9:29
